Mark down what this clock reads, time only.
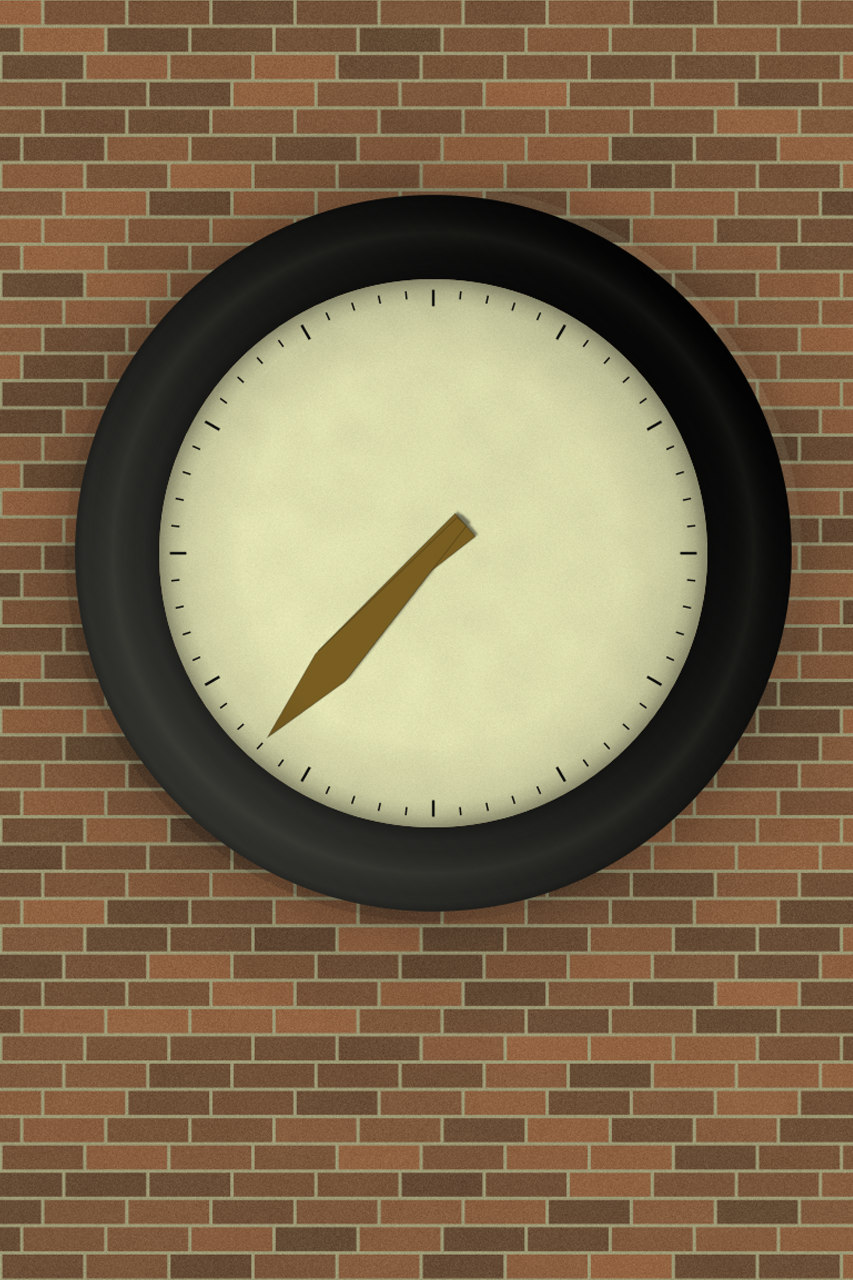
7:37
